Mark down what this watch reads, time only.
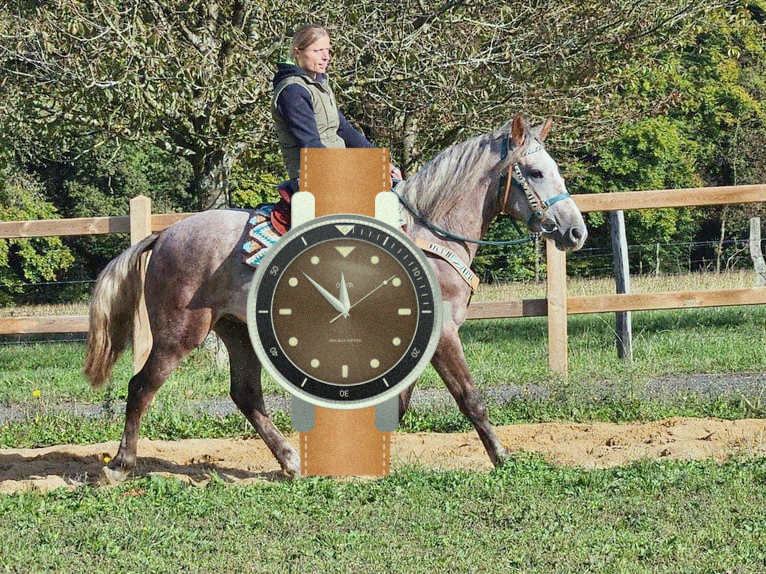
11:52:09
